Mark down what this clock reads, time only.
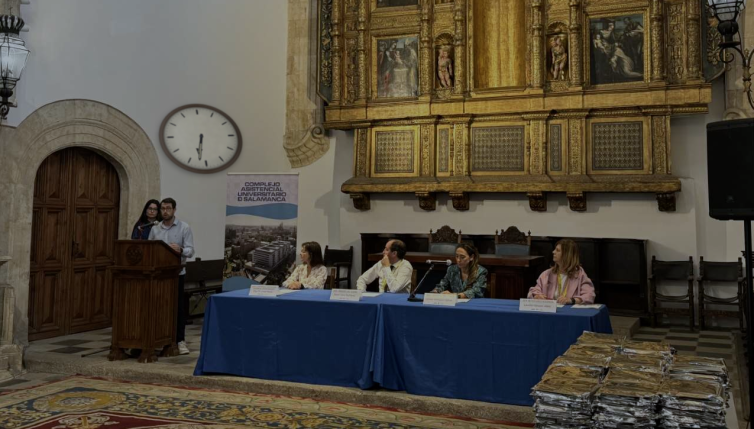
6:32
